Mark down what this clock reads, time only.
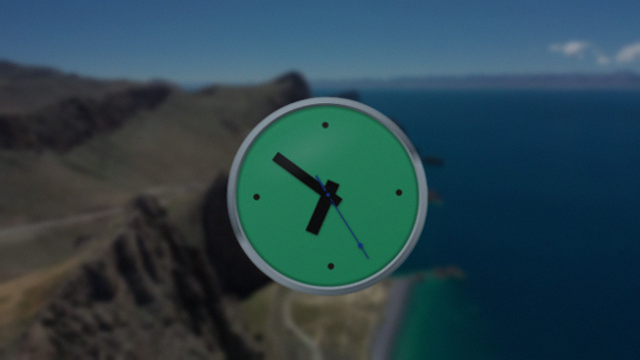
6:51:25
